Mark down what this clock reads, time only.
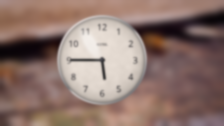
5:45
